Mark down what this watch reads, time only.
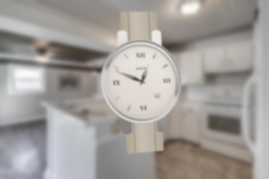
12:49
